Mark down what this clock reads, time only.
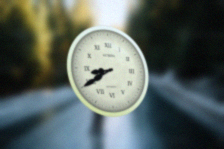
8:40
